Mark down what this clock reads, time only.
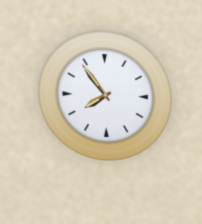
7:54
